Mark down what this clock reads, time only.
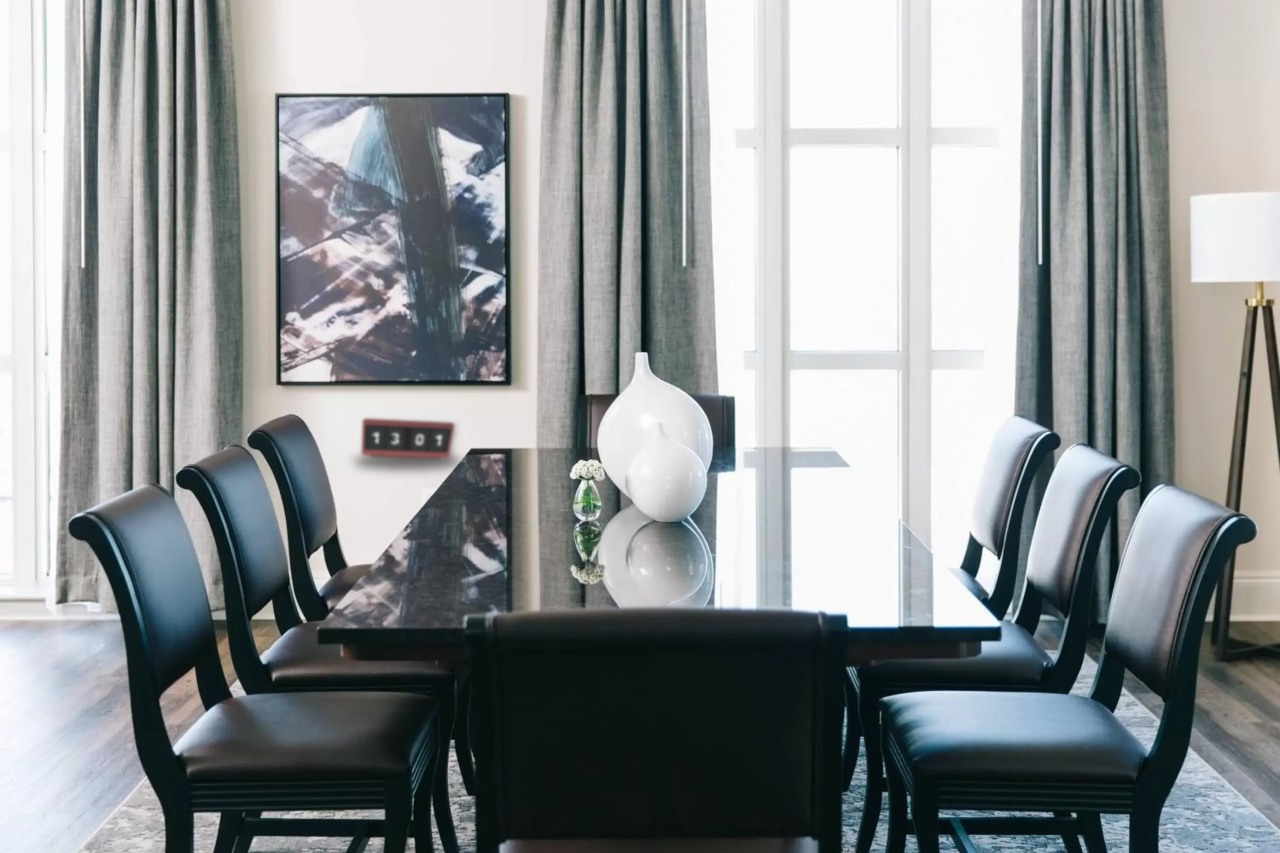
13:01
